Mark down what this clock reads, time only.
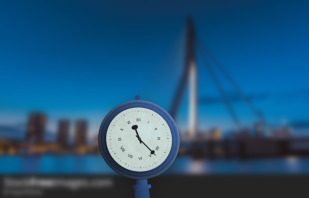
11:23
